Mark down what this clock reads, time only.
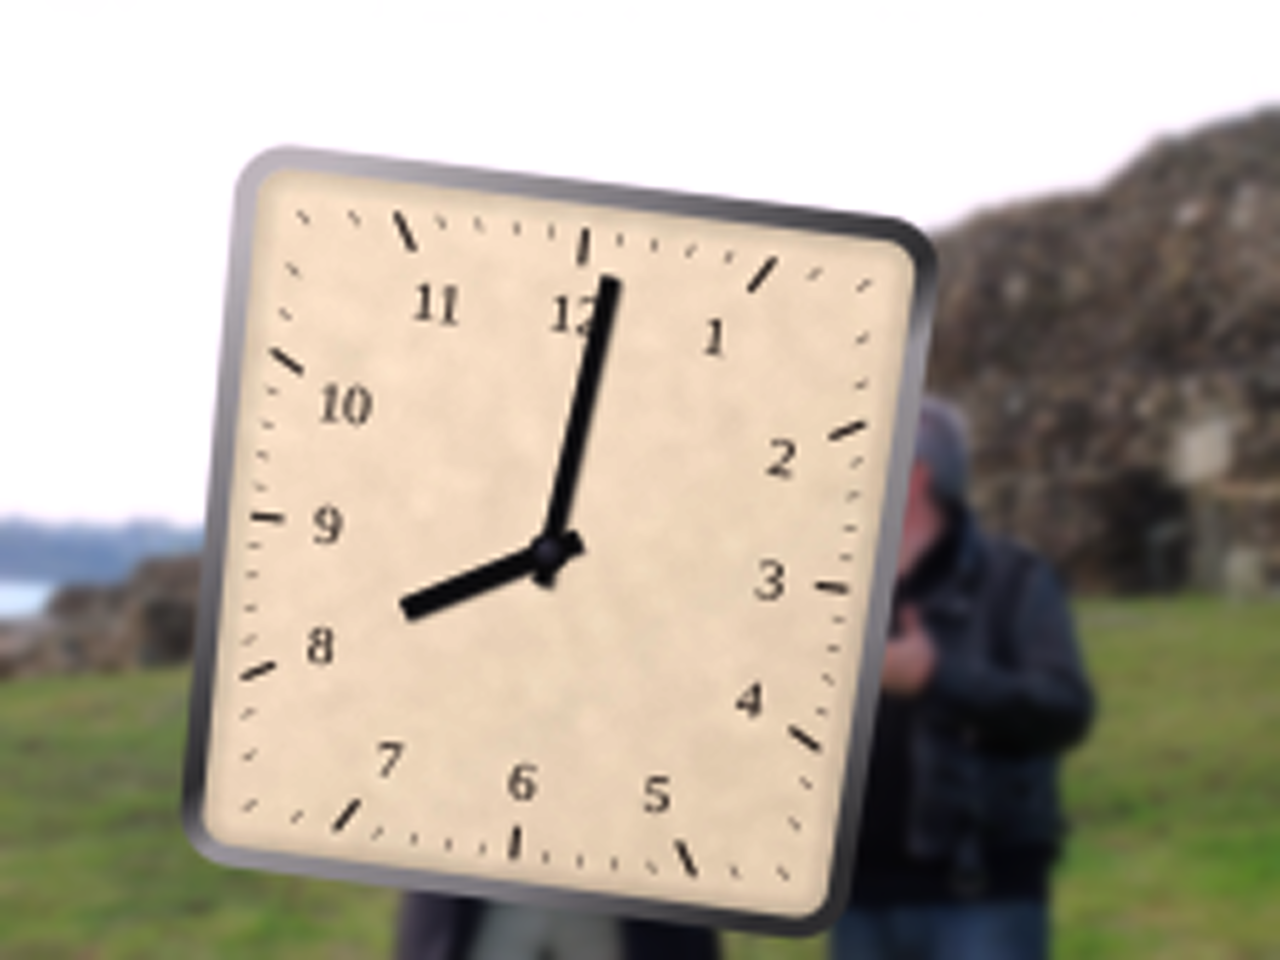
8:01
